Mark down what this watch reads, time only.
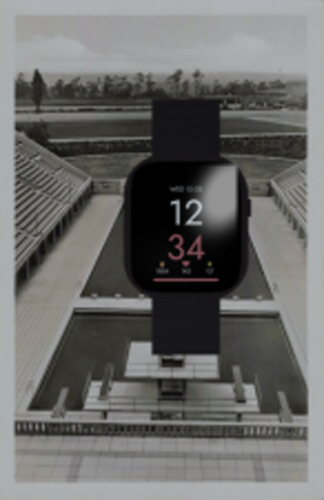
12:34
